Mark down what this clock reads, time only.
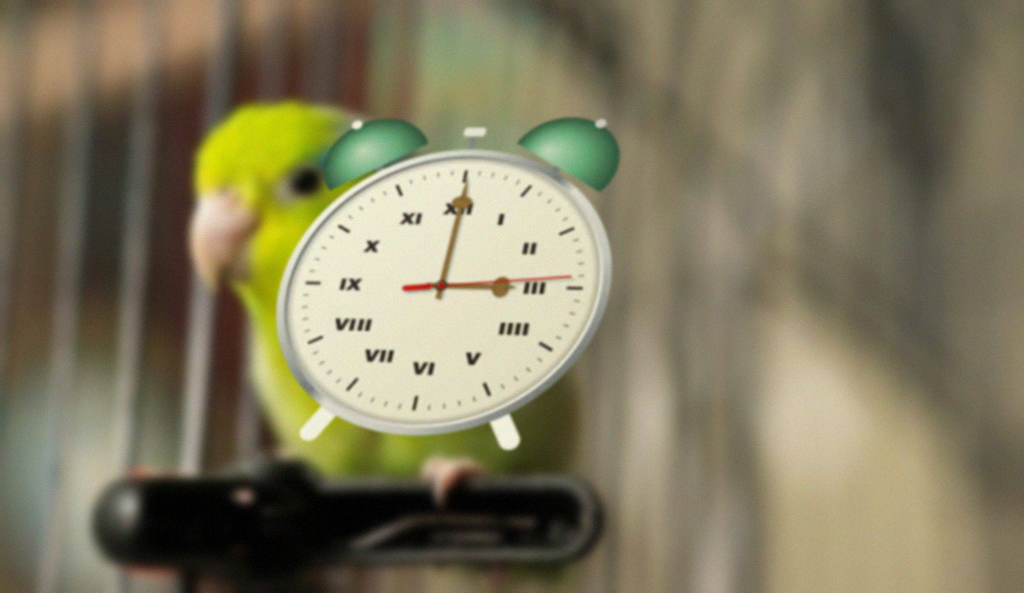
3:00:14
